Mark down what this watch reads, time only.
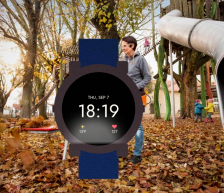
18:19
